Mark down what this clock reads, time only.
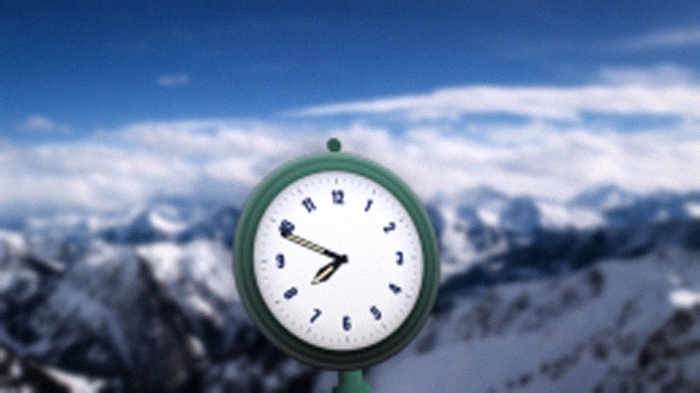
7:49
